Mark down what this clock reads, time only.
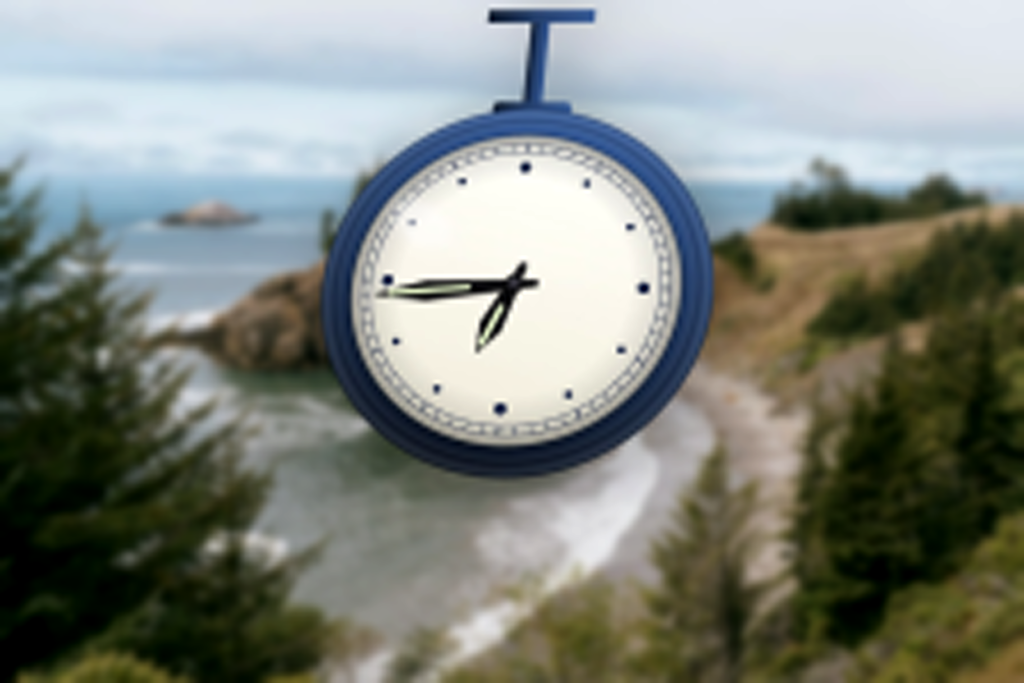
6:44
